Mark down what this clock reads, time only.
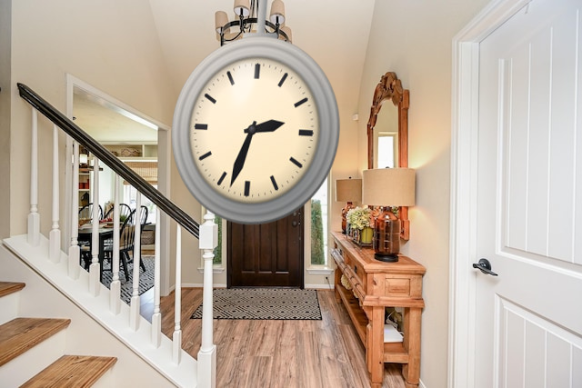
2:33
